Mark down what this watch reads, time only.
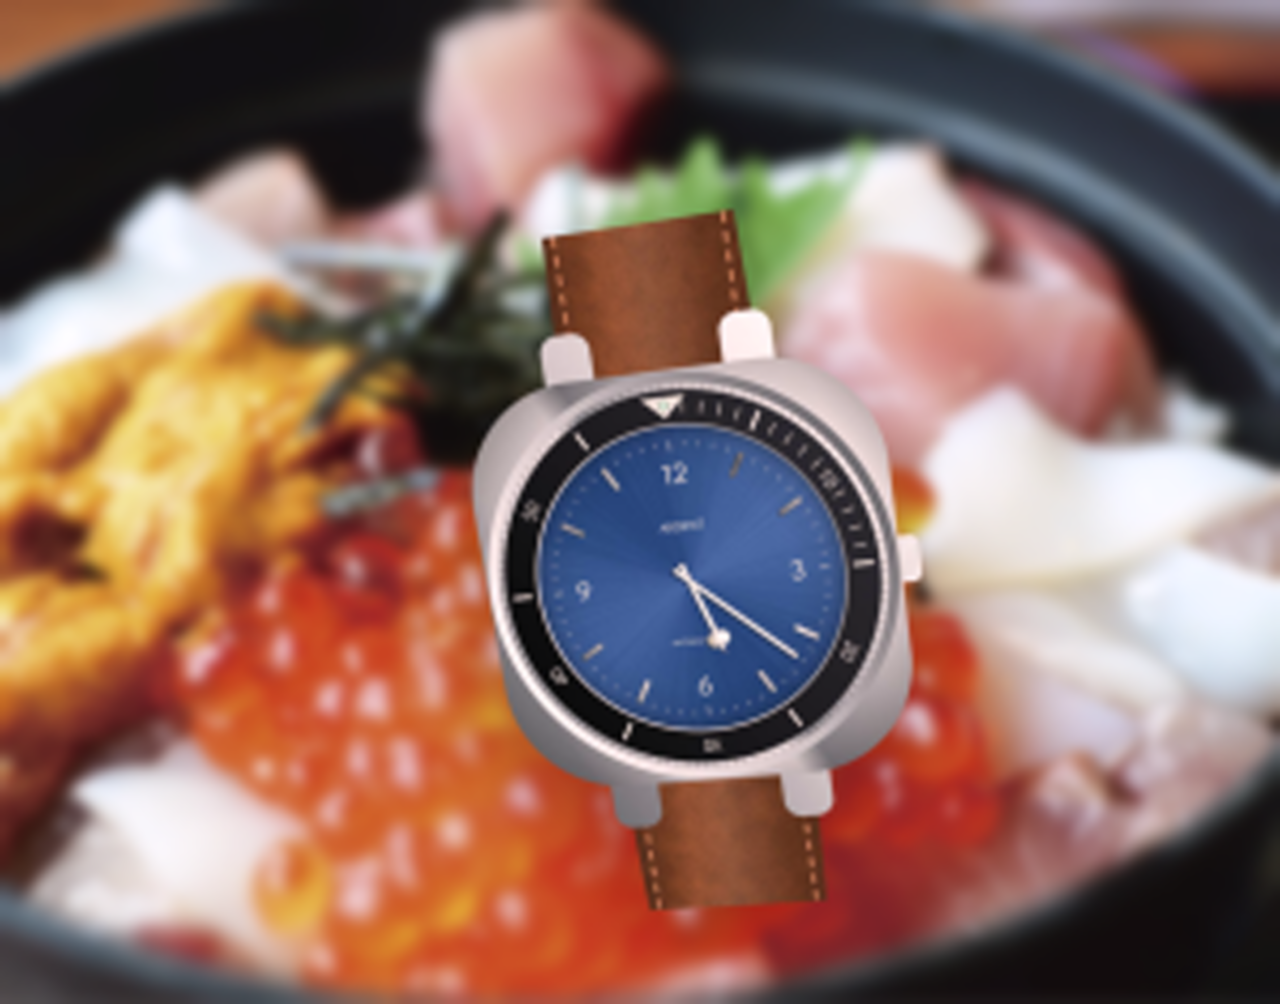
5:22
